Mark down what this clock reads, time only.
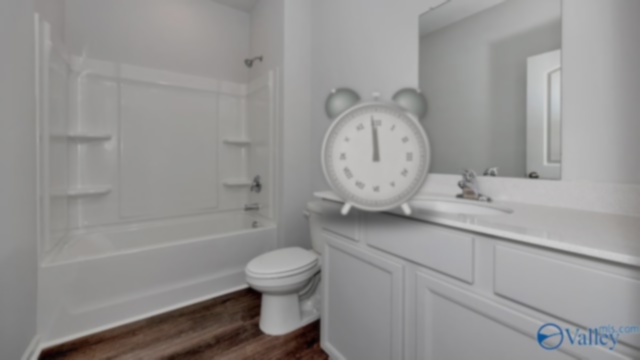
11:59
